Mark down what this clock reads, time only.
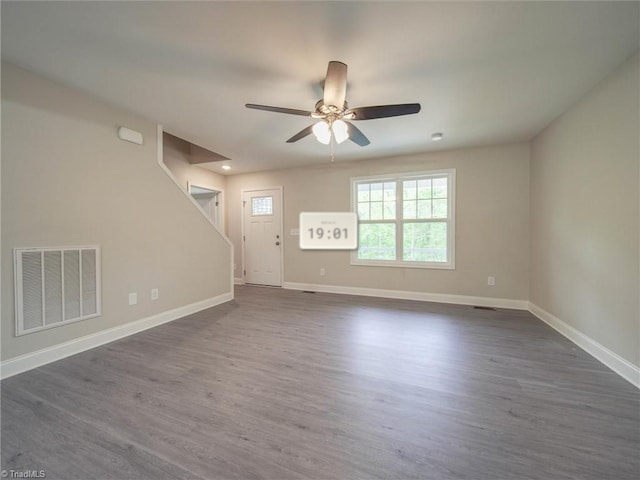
19:01
